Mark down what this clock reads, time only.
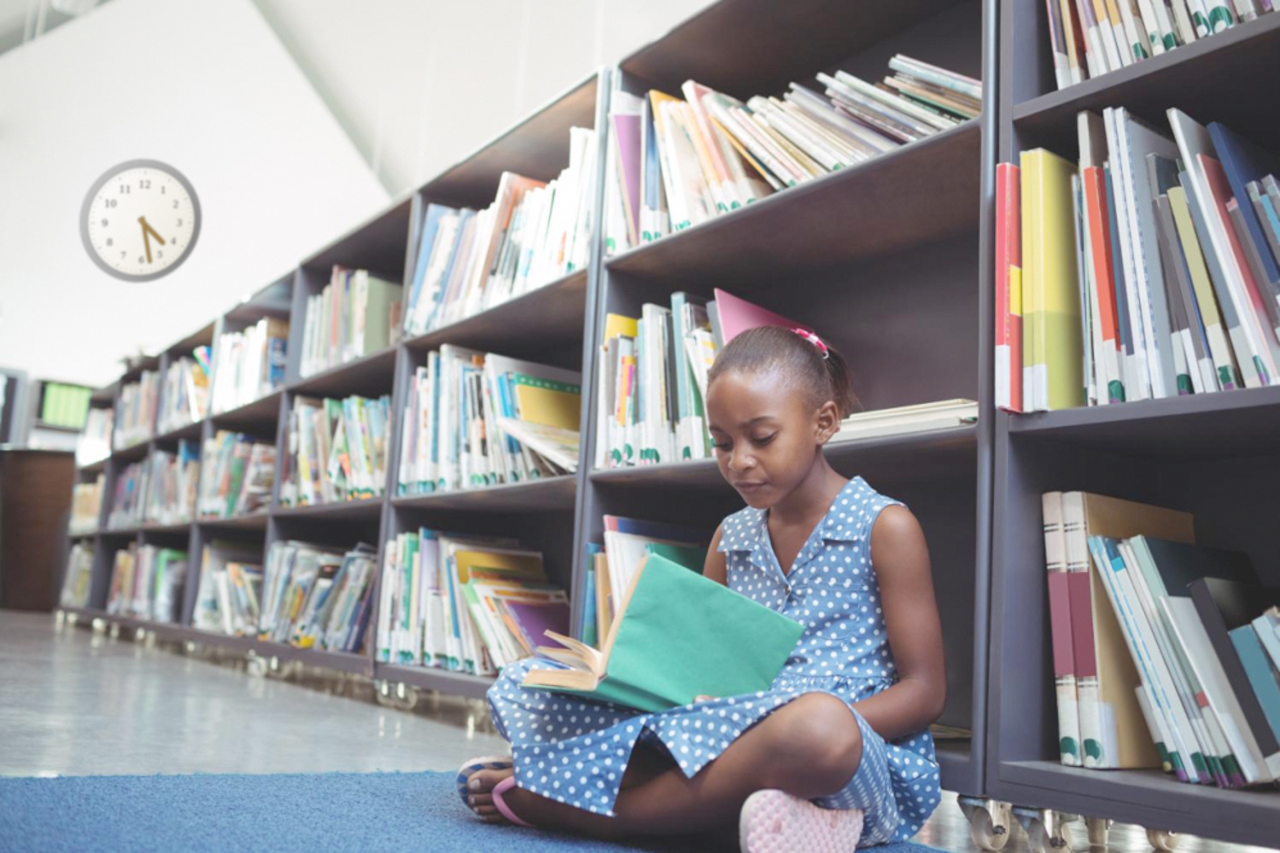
4:28
